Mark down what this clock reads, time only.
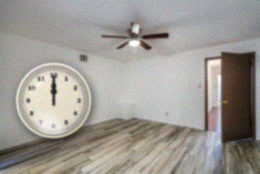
12:00
